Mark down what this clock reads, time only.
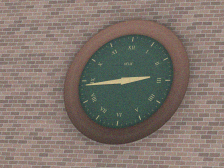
2:44
